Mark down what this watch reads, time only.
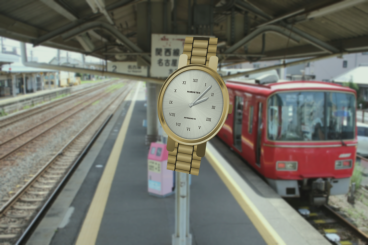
2:07
